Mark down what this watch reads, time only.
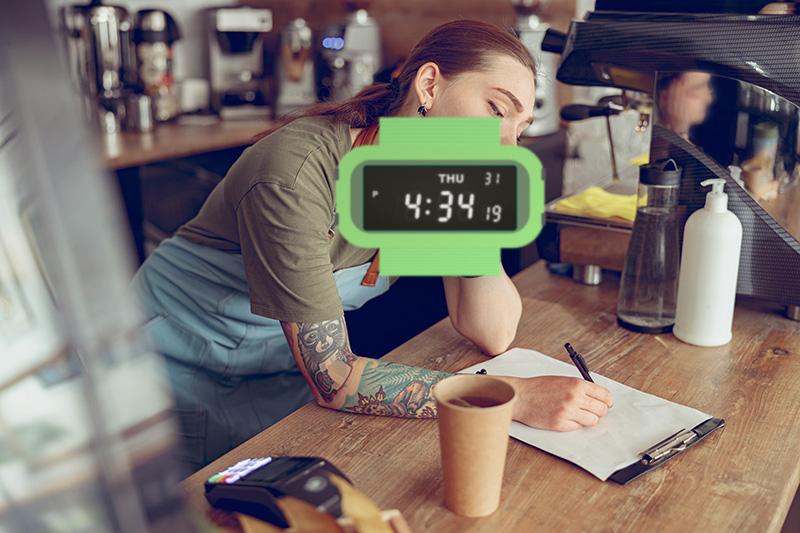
4:34:19
